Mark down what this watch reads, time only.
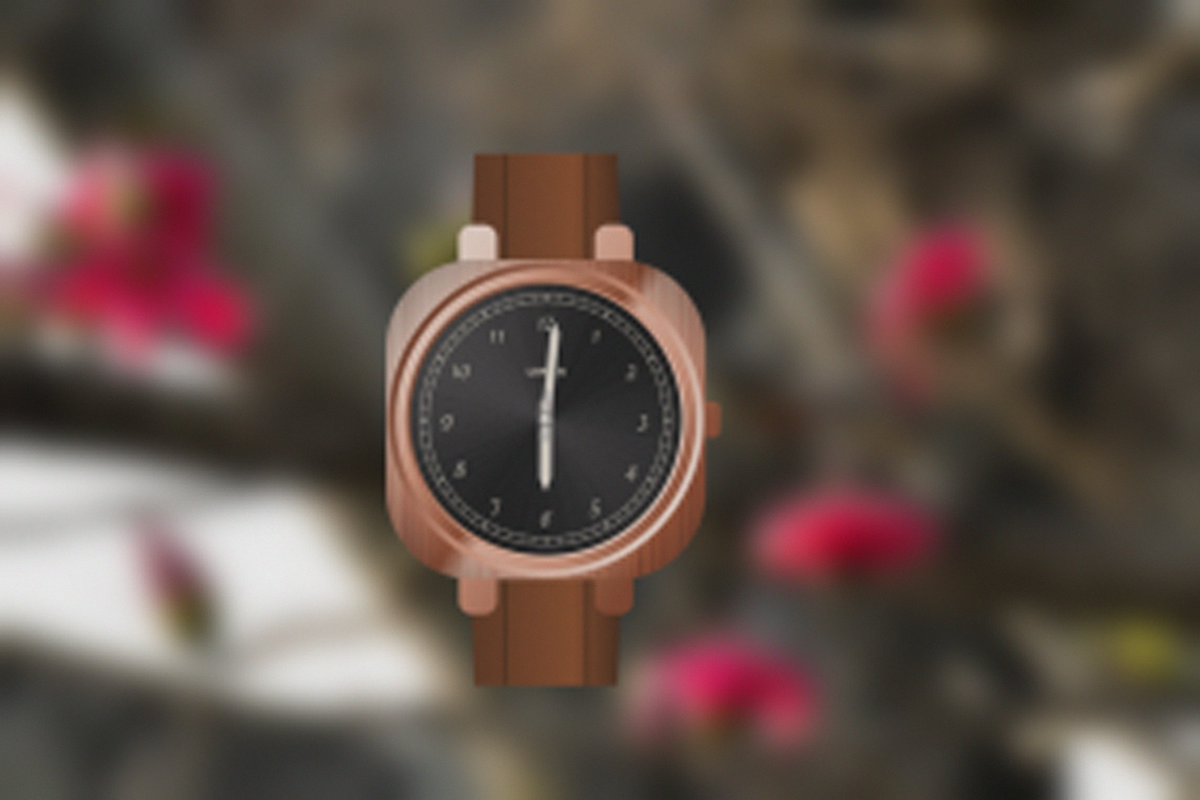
6:01
